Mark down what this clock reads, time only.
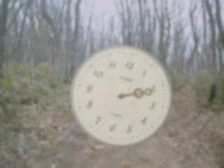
2:11
